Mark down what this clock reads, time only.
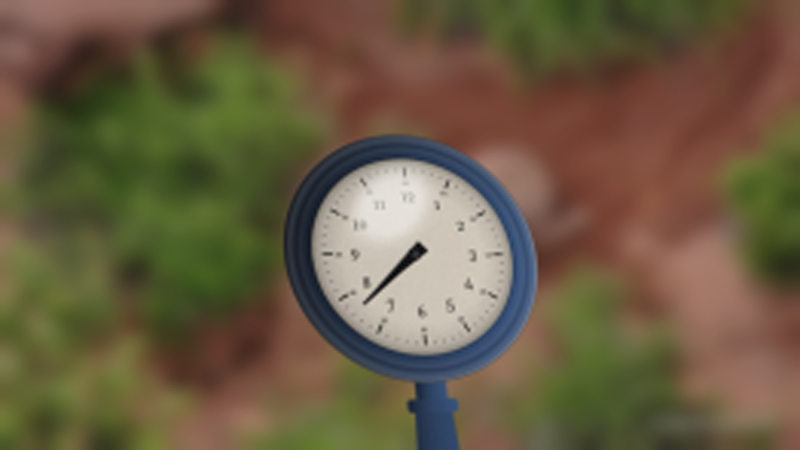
7:38
